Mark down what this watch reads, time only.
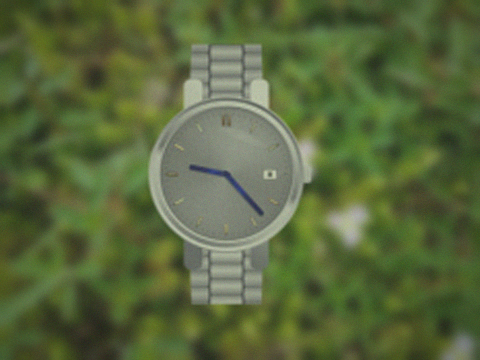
9:23
